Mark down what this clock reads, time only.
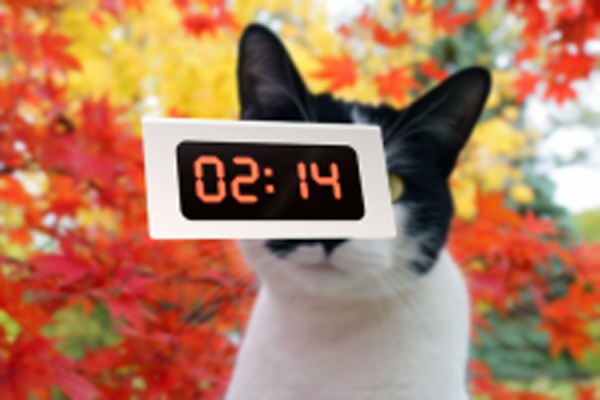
2:14
